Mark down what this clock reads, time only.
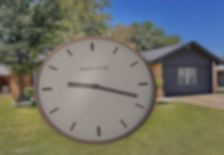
9:18
